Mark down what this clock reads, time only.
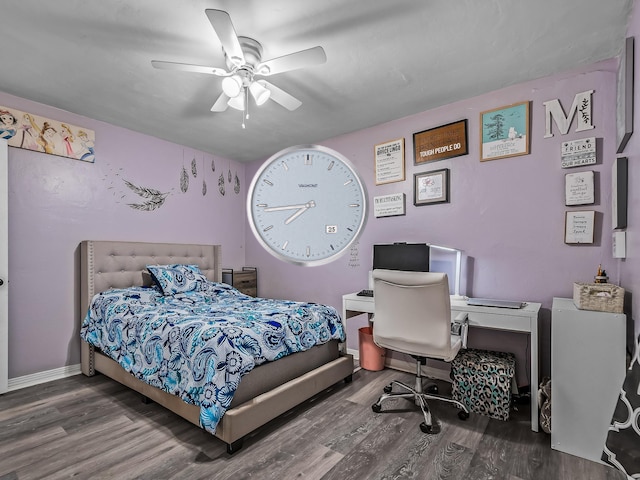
7:44
